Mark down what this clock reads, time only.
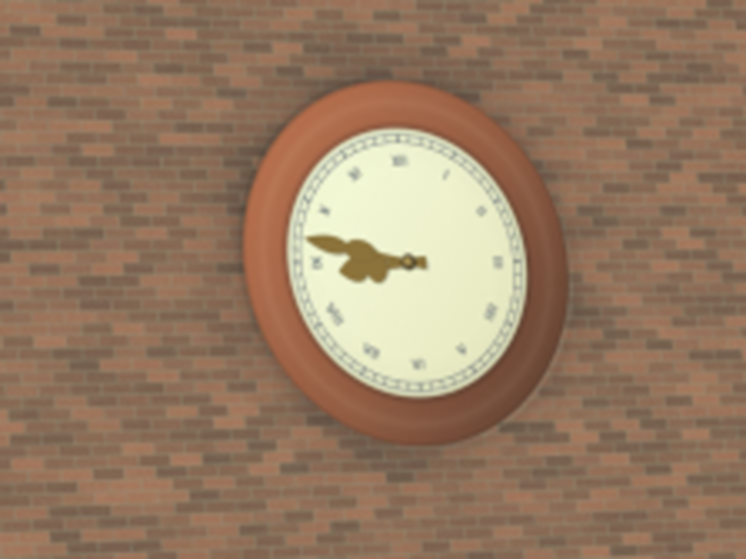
8:47
